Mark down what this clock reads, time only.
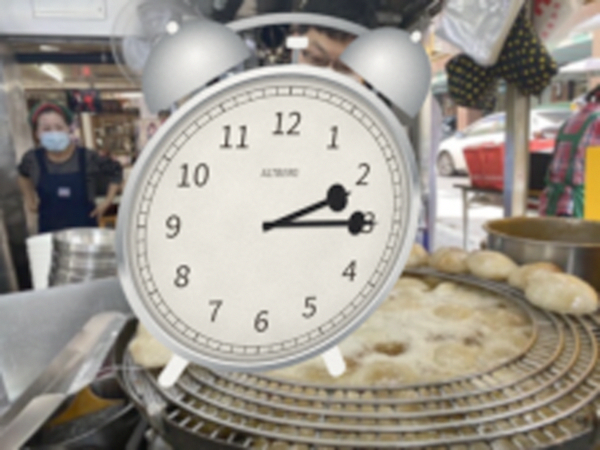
2:15
